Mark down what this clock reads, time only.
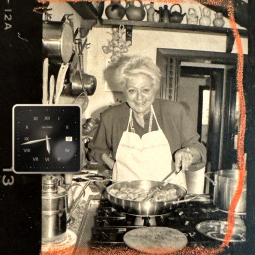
5:43
